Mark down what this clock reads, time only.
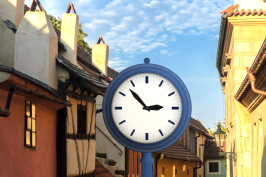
2:53
